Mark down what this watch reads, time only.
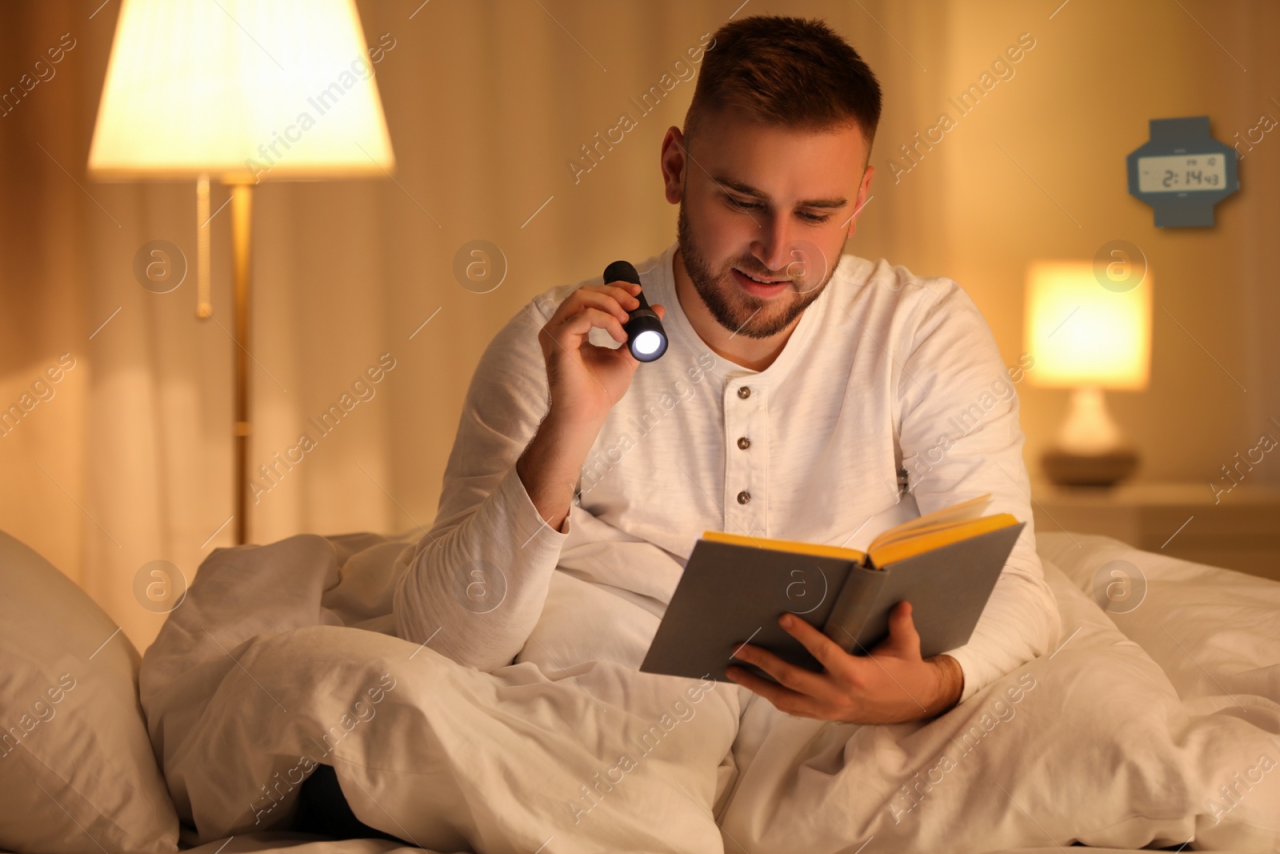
2:14
